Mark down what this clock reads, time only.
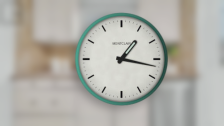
1:17
